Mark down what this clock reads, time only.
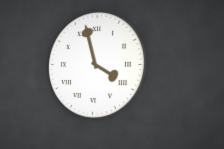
3:57
